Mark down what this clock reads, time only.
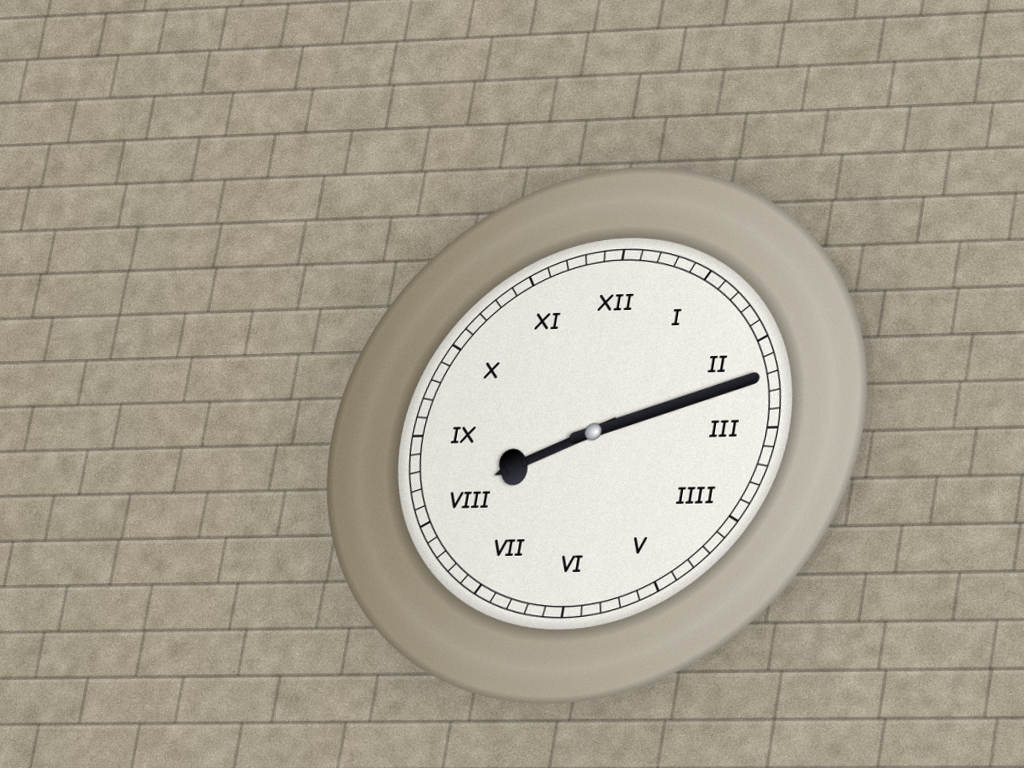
8:12
